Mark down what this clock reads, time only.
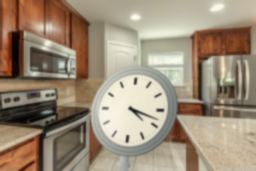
4:18
